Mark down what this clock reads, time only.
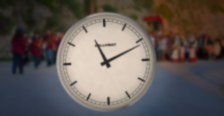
11:11
